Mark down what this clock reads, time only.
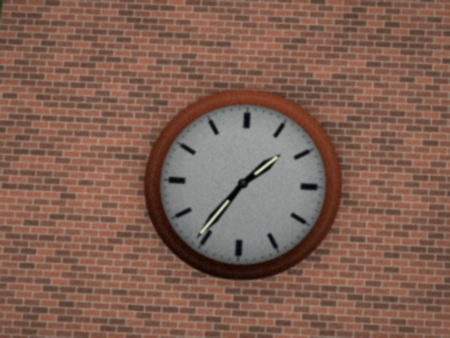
1:36
